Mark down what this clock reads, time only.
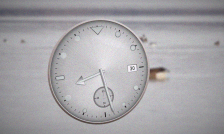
8:28
